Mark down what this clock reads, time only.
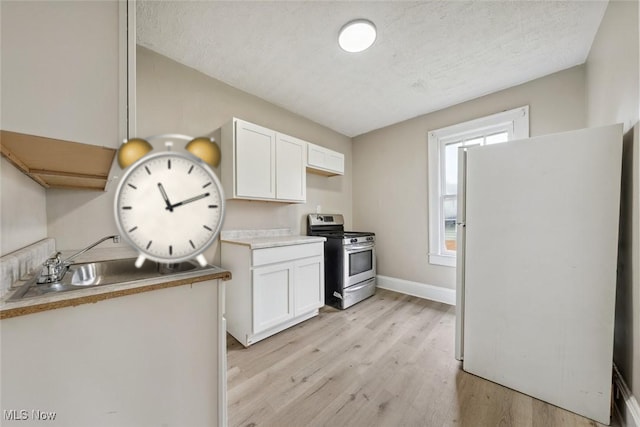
11:12
